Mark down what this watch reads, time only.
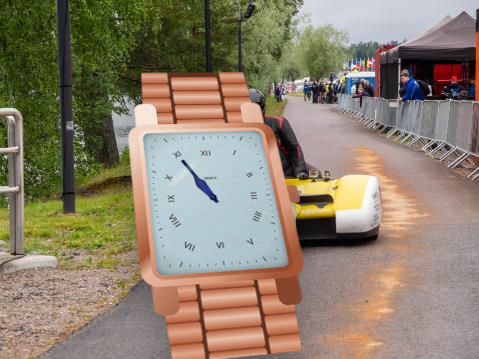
10:55
